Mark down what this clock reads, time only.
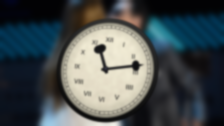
11:13
